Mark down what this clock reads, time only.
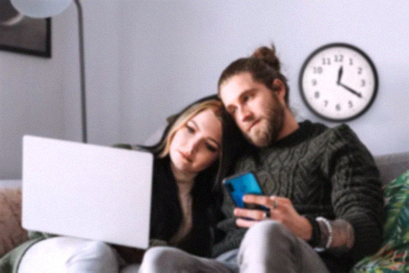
12:20
